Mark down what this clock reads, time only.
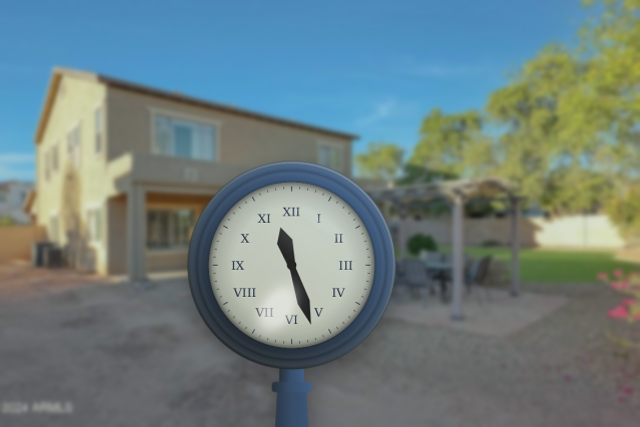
11:27
